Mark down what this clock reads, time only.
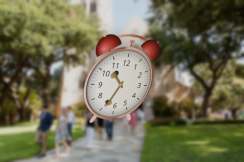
10:34
